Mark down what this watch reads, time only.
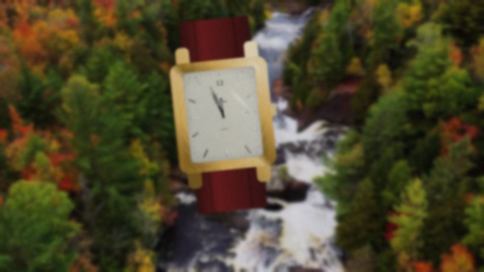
11:57
